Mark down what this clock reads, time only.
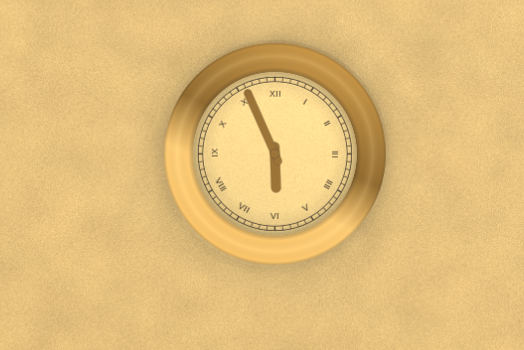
5:56
